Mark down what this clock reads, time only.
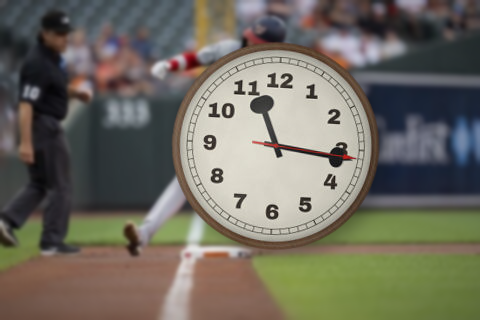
11:16:16
